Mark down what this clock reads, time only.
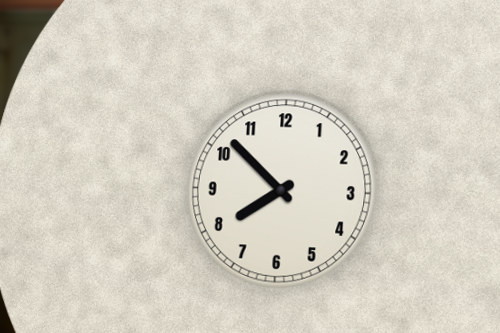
7:52
